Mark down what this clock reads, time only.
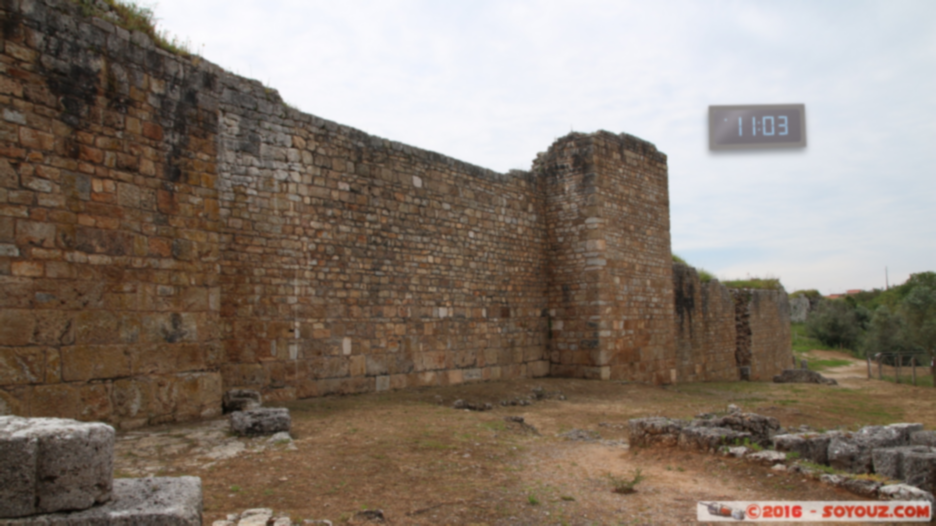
11:03
